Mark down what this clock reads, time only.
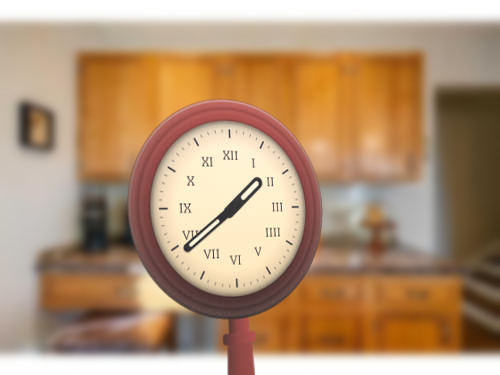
1:39
